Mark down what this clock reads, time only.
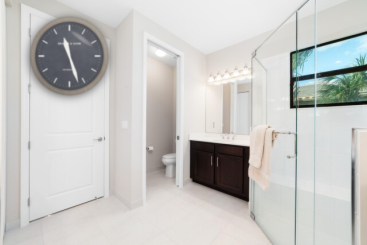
11:27
